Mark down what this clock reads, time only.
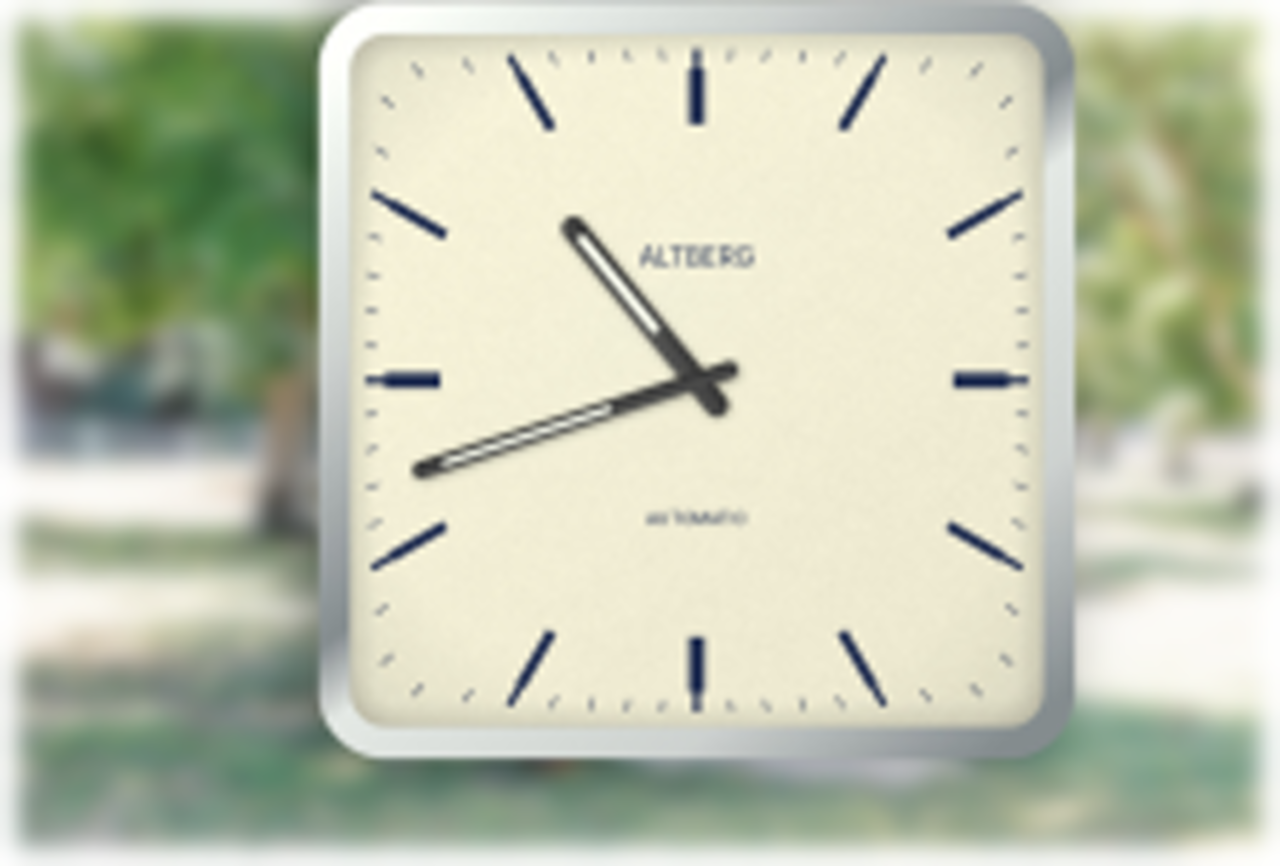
10:42
